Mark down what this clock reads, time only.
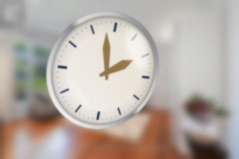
1:58
